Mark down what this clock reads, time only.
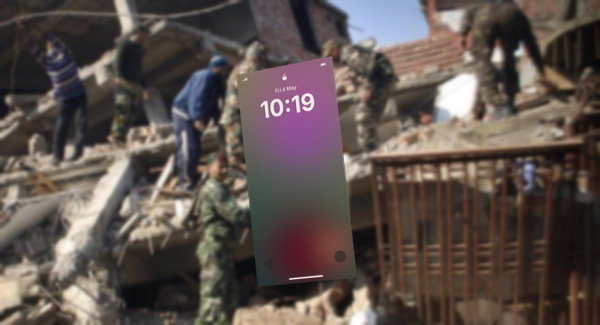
10:19
